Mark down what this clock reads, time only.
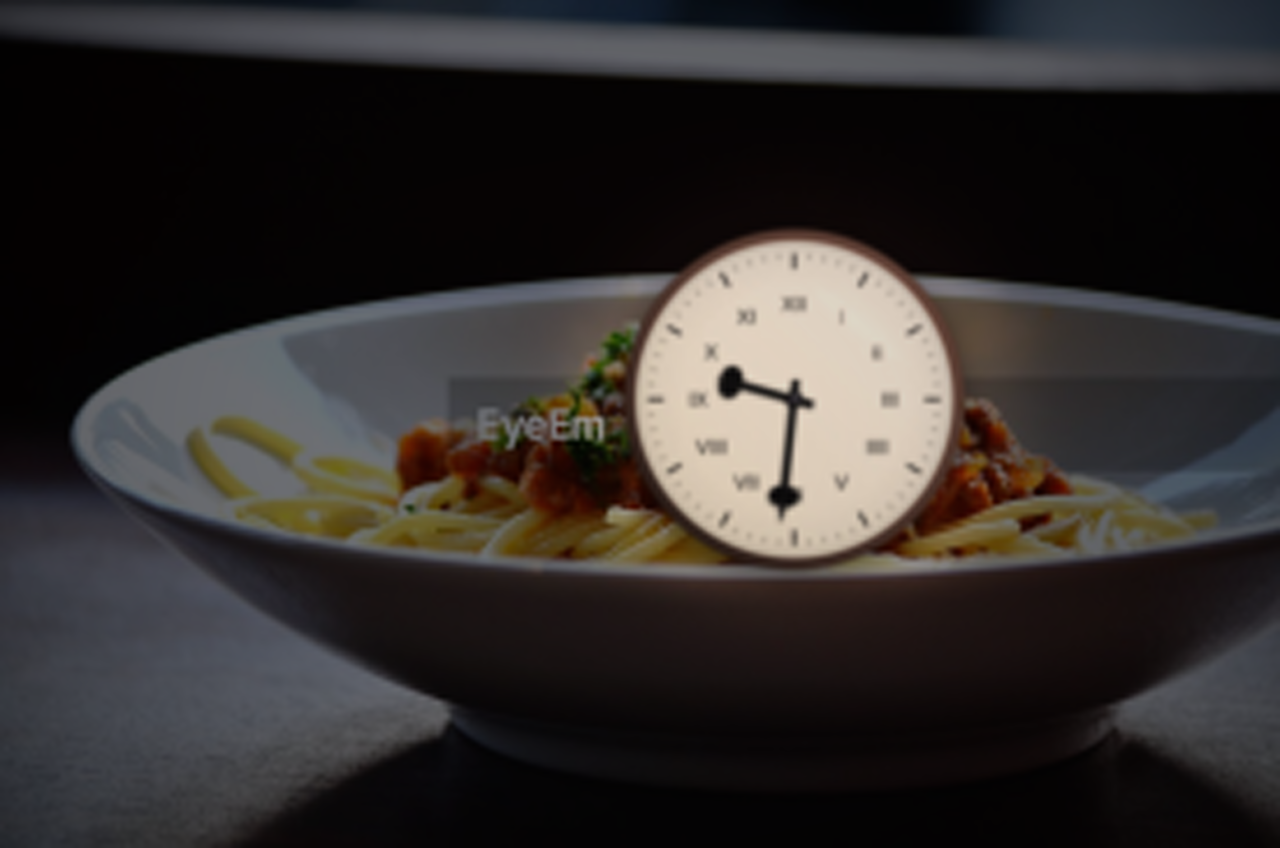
9:31
